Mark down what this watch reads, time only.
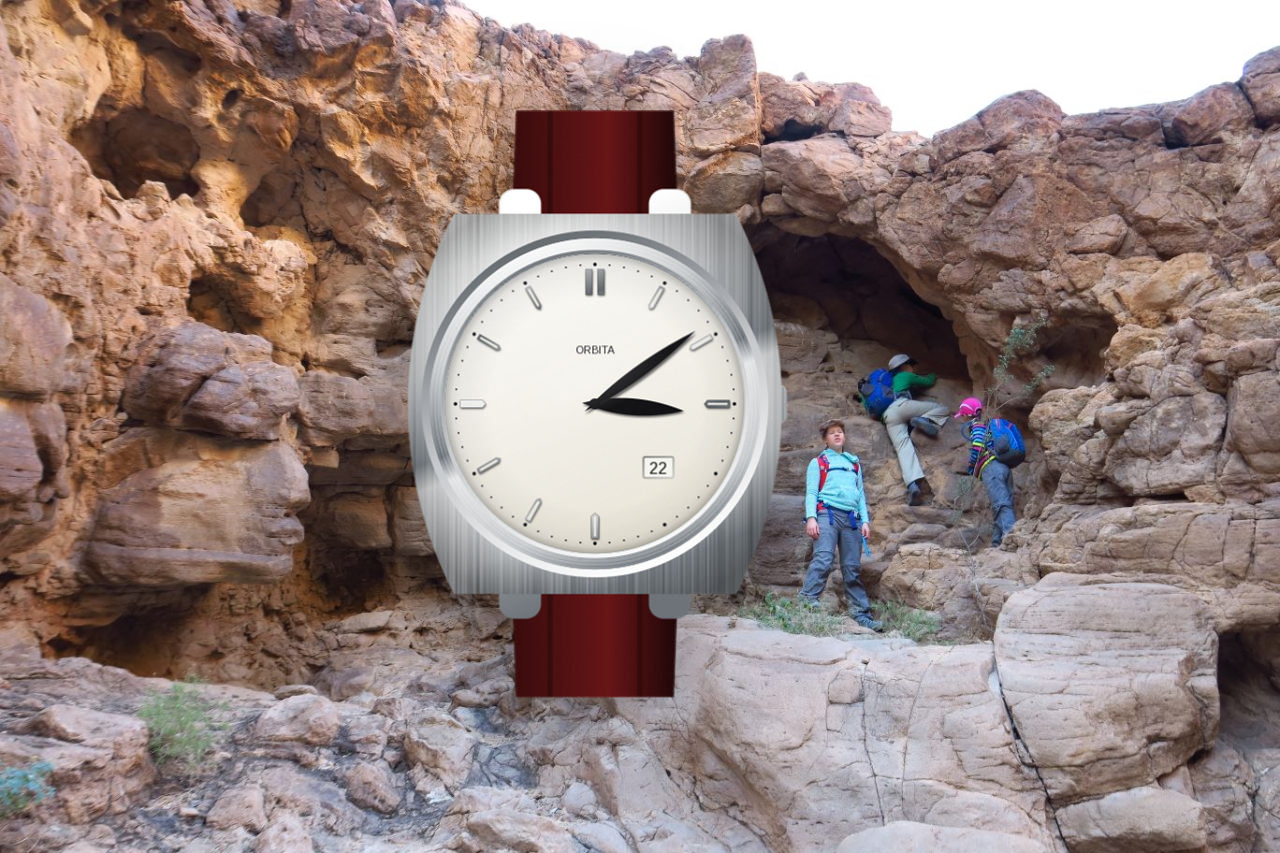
3:09
